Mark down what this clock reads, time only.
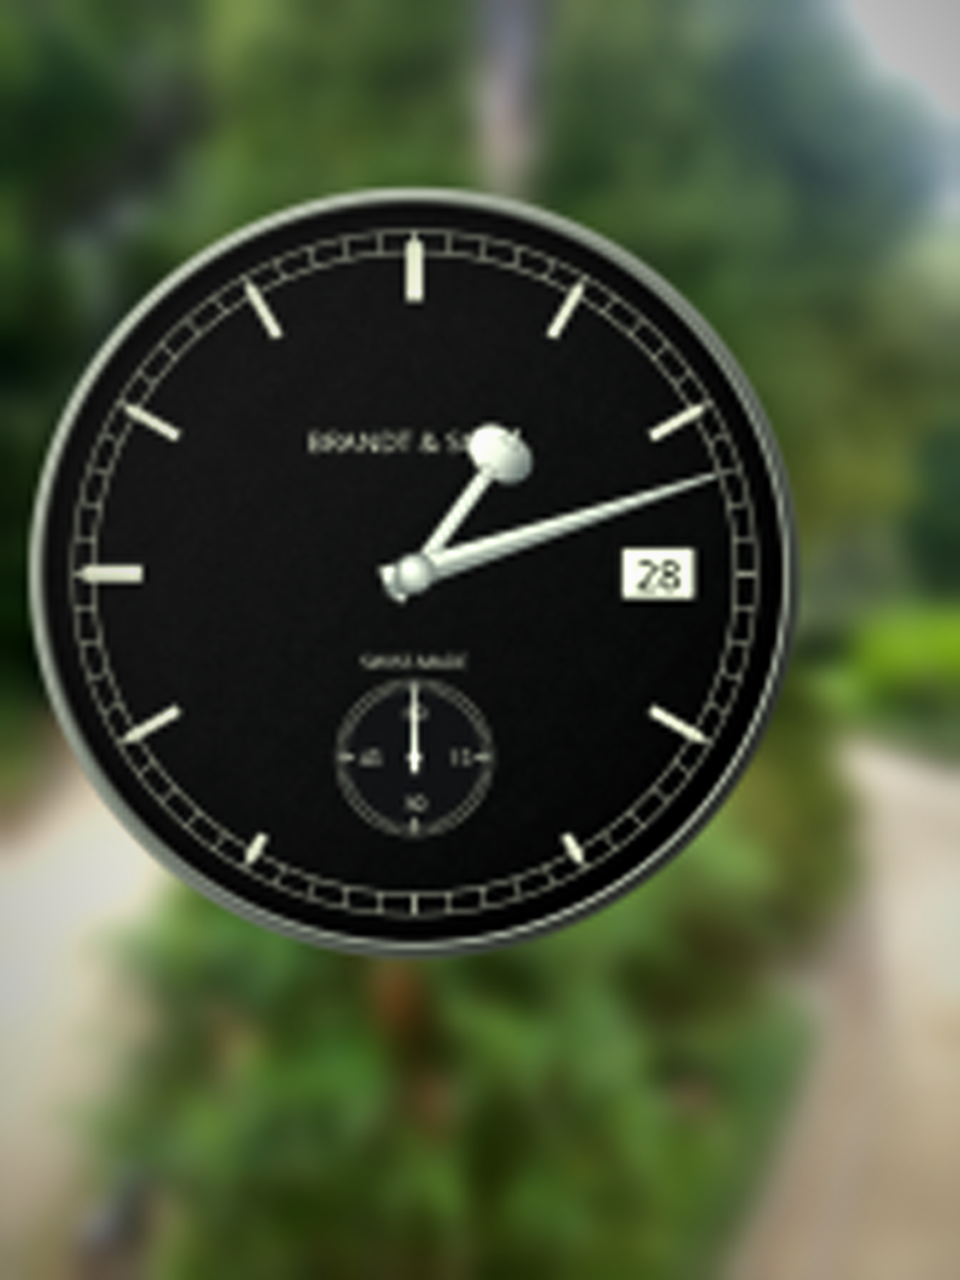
1:12
